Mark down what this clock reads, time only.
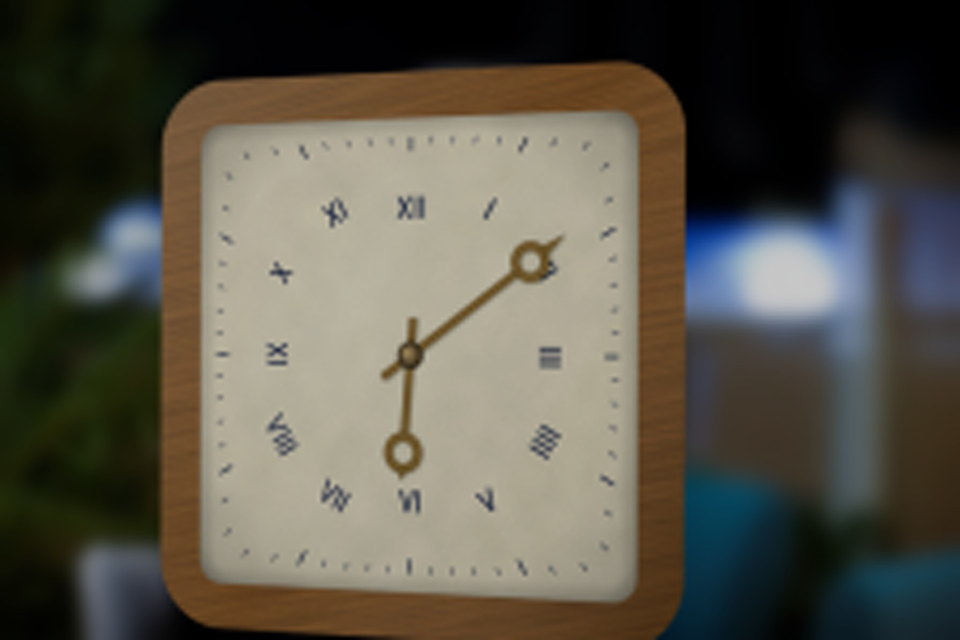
6:09
